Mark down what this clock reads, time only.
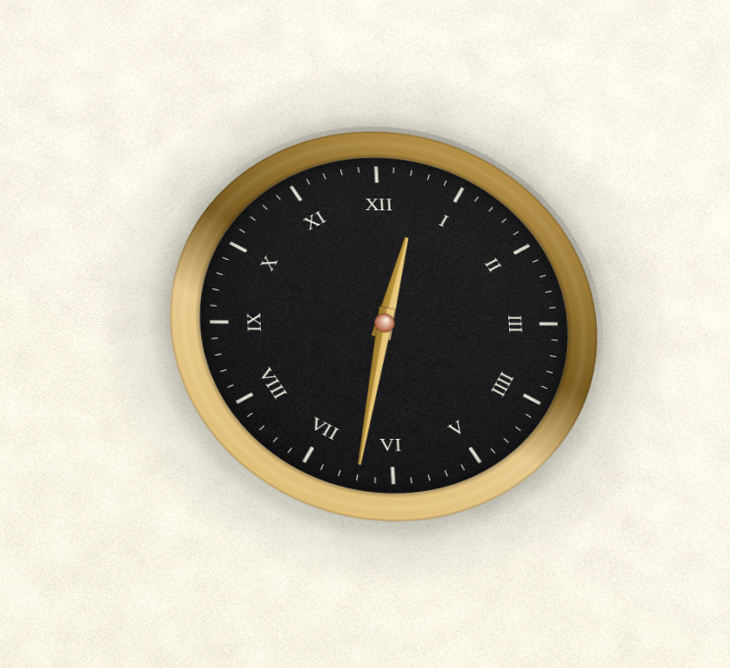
12:32
